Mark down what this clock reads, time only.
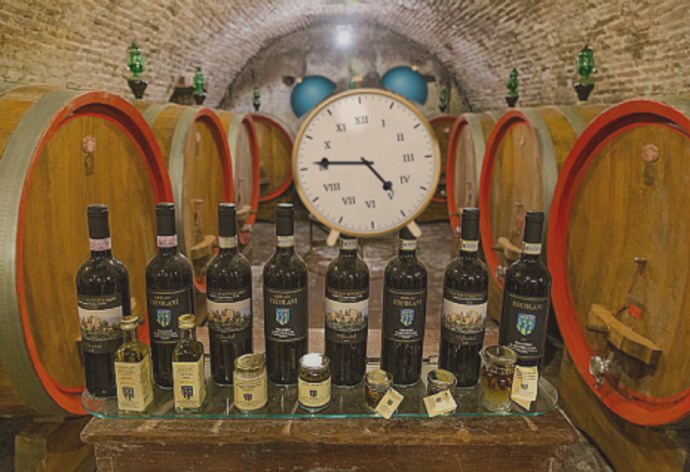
4:46
